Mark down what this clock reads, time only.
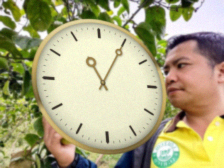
11:05
